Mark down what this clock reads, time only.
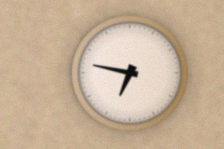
6:47
